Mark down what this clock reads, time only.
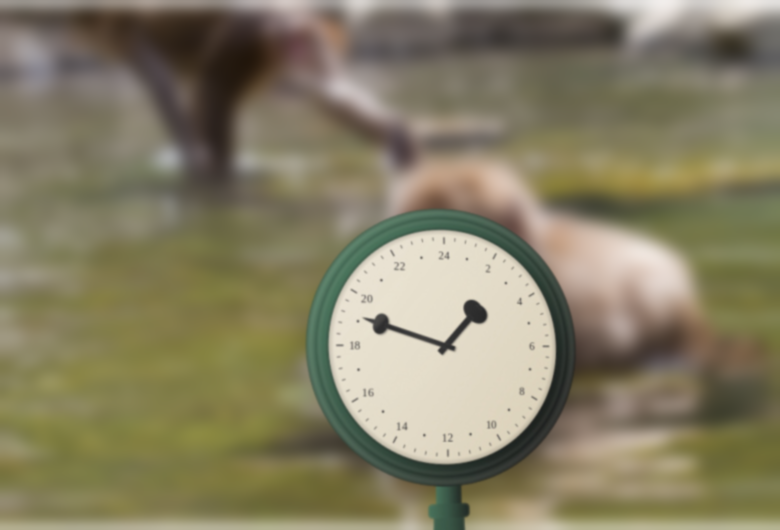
2:48
